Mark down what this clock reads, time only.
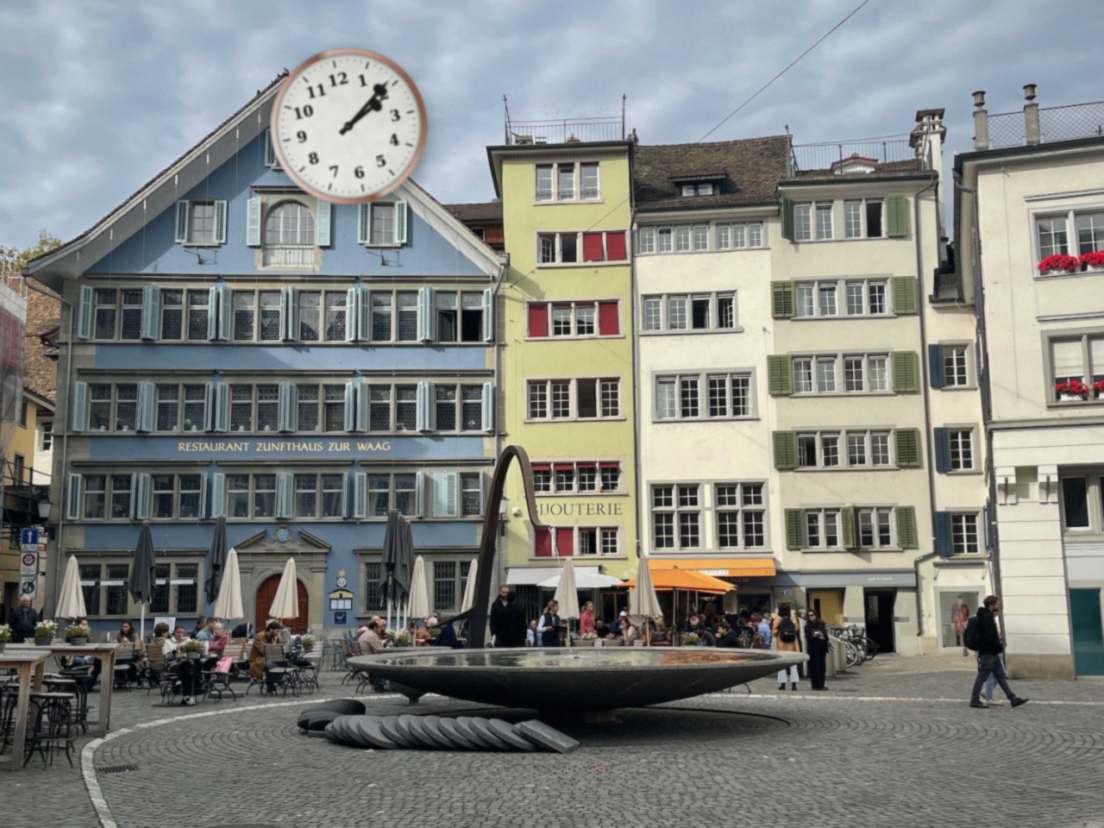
2:09
